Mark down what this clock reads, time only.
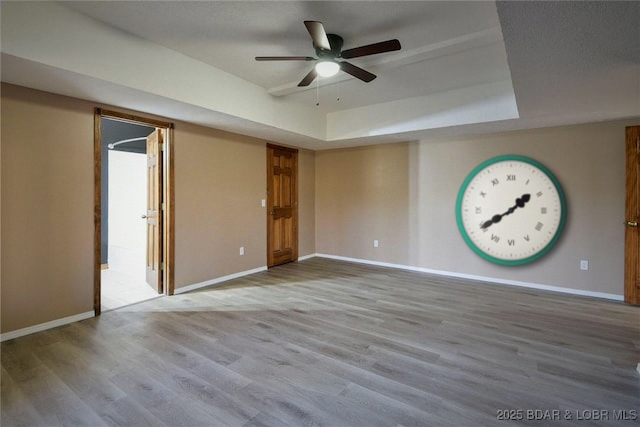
1:40
